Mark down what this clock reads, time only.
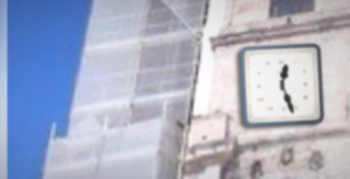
12:27
